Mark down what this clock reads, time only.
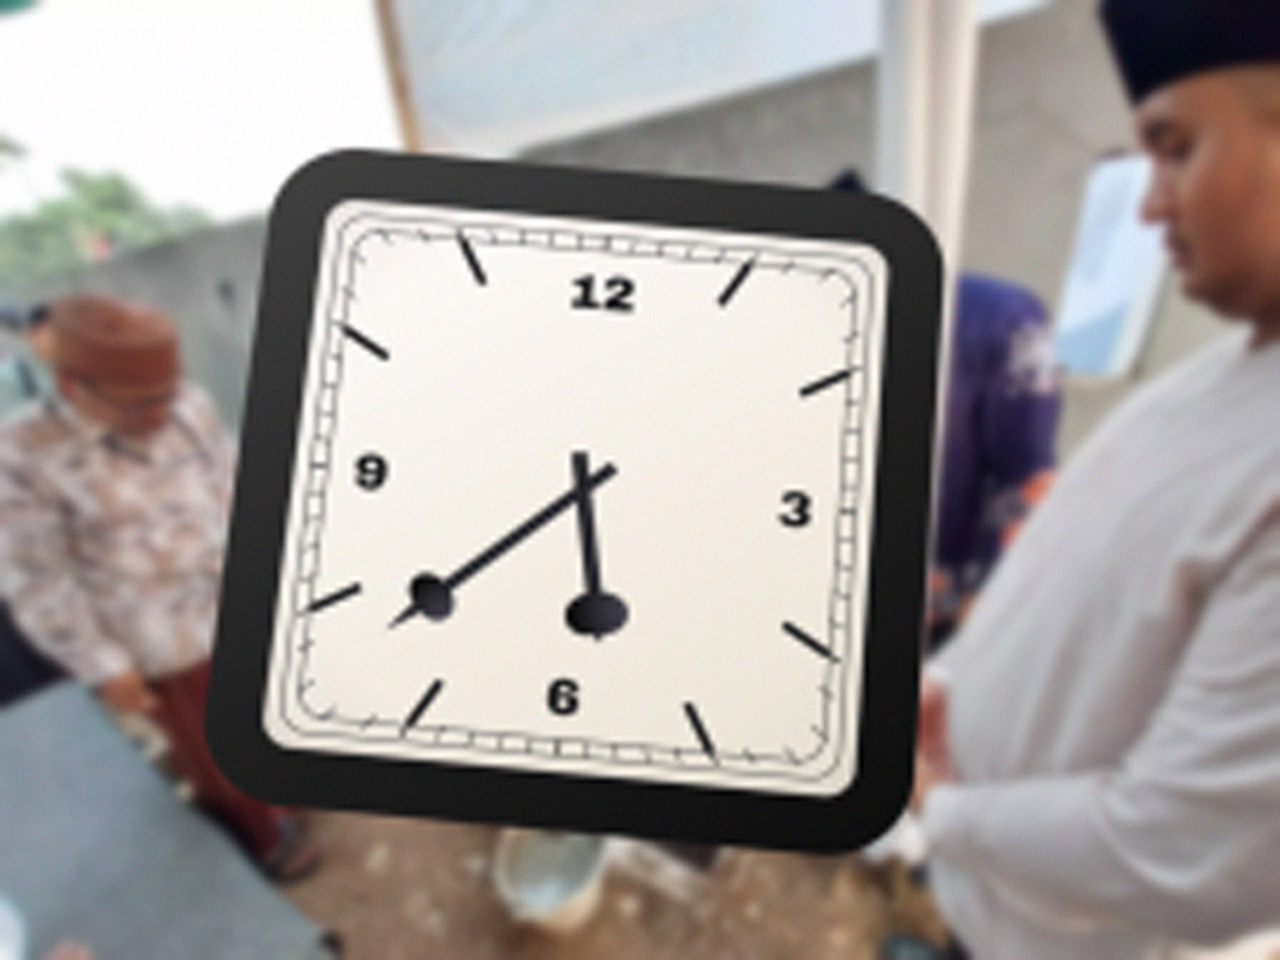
5:38
